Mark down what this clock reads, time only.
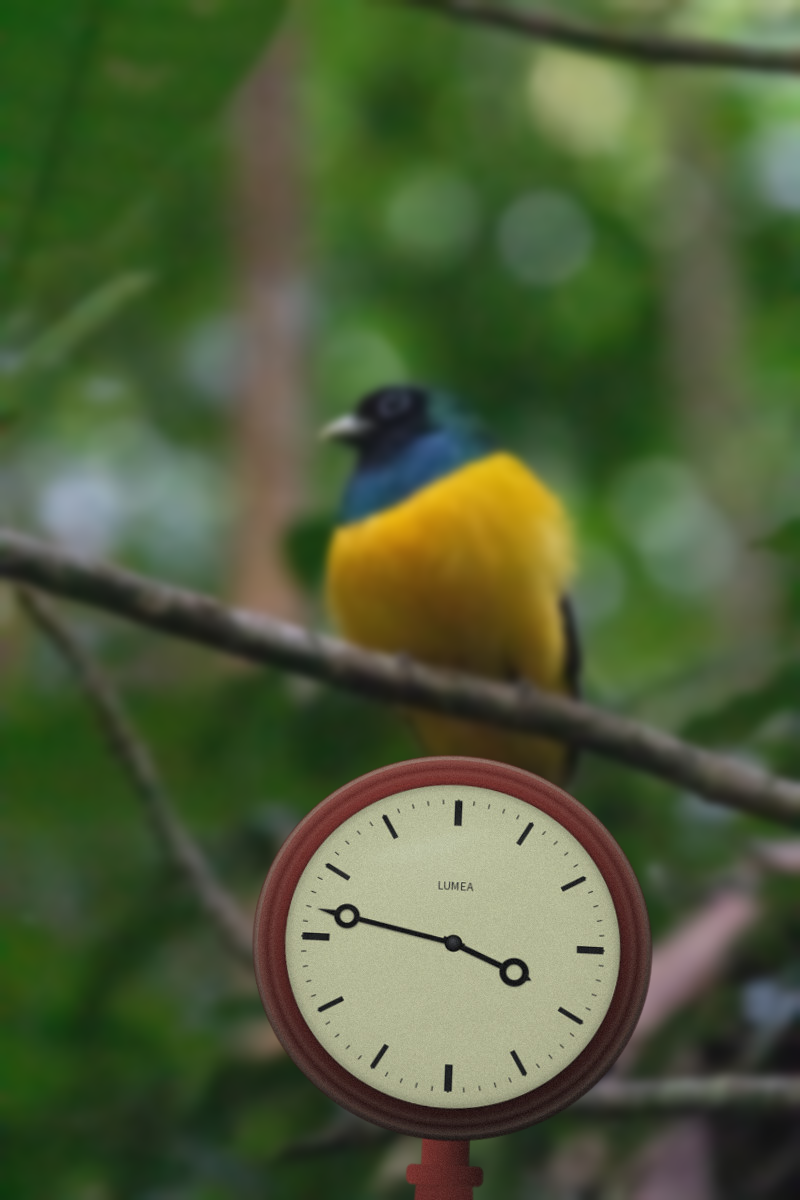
3:47
